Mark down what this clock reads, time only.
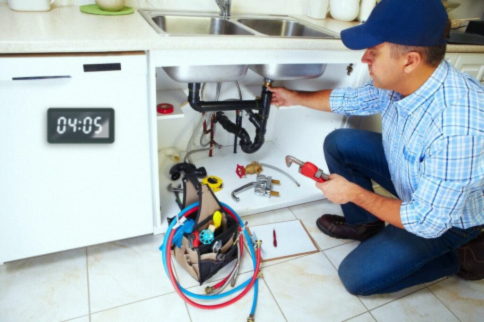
4:05
